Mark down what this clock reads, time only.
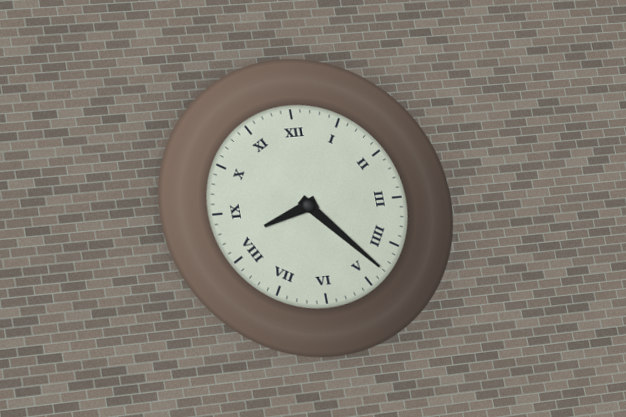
8:23
